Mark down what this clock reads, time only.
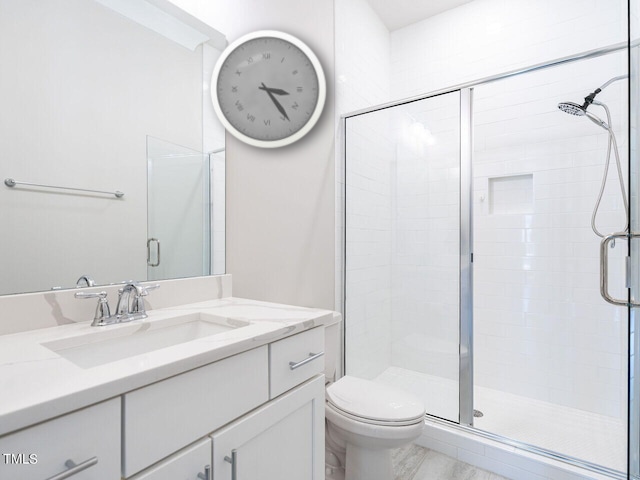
3:24
